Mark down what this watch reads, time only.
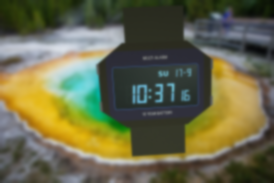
10:37
